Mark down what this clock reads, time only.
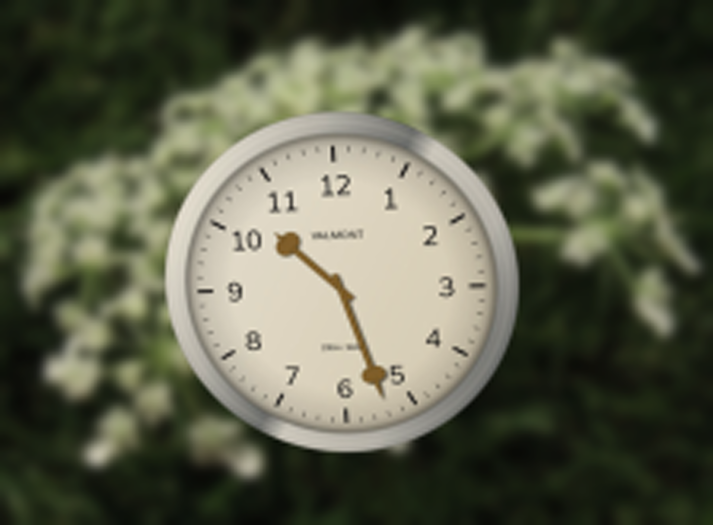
10:27
